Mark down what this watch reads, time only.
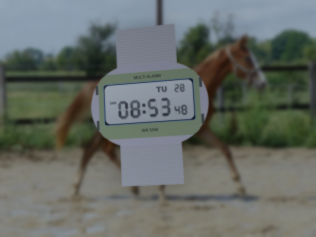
8:53:48
